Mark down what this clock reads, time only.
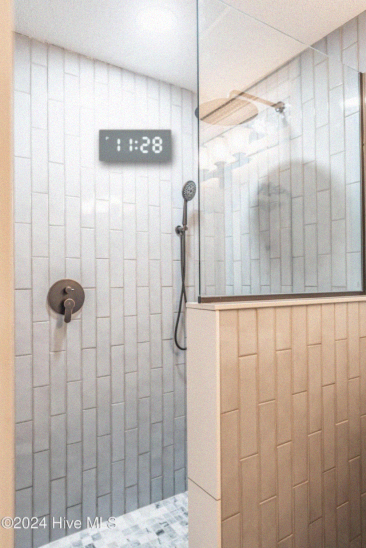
11:28
